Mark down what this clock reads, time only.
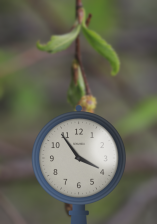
3:54
